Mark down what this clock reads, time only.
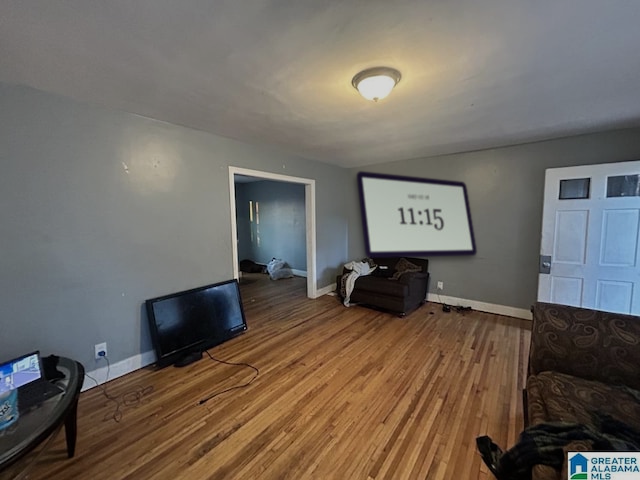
11:15
